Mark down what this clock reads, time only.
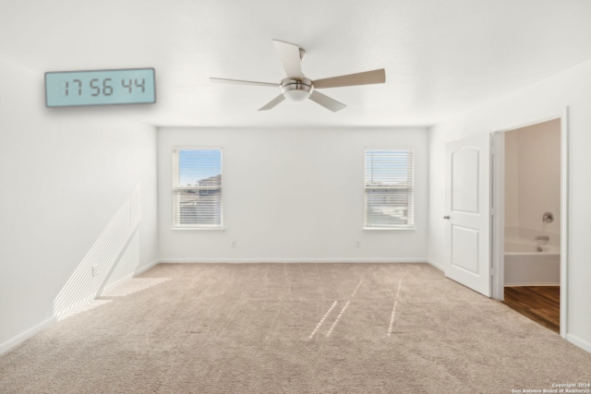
17:56:44
